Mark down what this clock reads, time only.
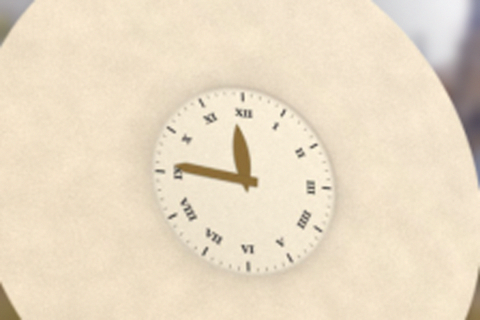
11:46
